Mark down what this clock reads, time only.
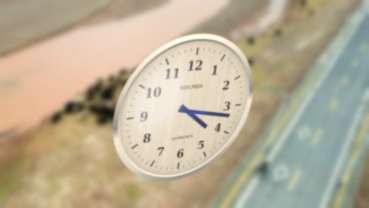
4:17
